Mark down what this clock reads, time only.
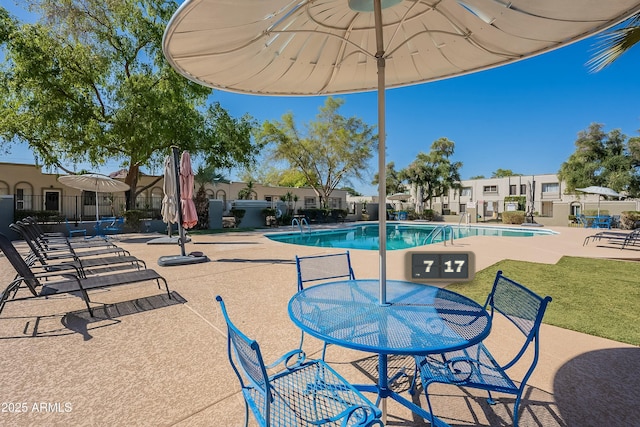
7:17
